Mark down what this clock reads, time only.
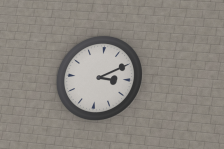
3:10
